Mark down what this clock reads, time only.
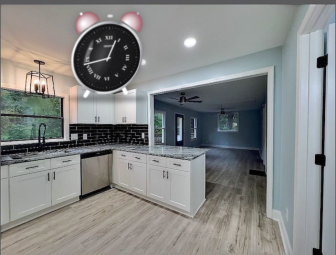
12:43
